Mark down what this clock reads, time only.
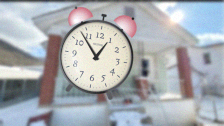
12:53
